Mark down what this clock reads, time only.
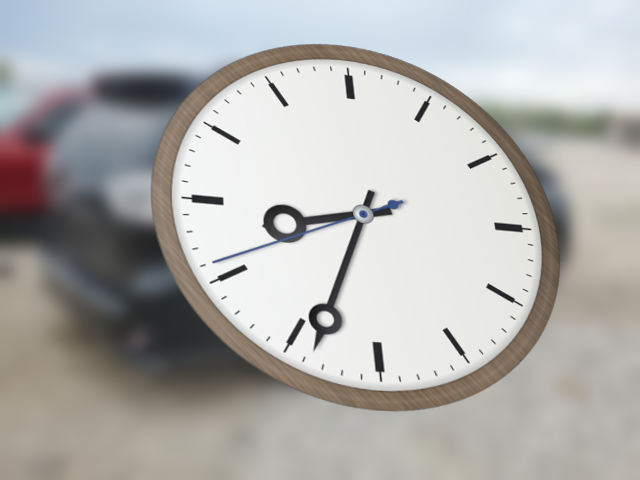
8:33:41
